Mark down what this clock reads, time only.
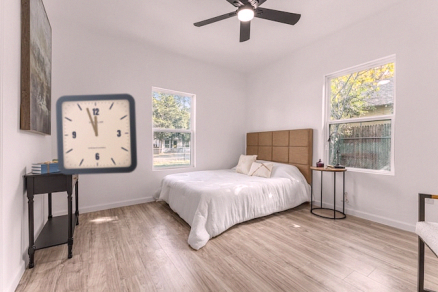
11:57
